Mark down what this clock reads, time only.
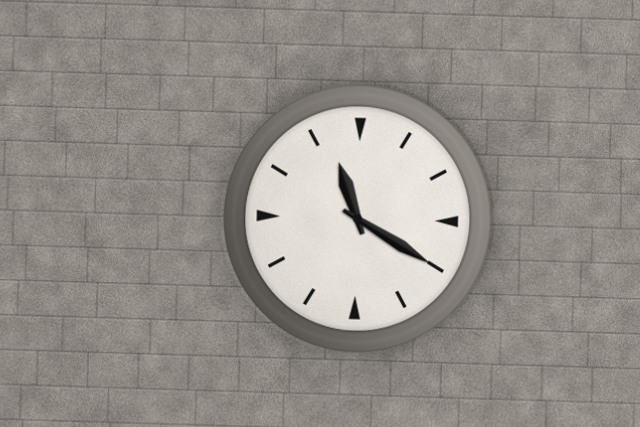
11:20
